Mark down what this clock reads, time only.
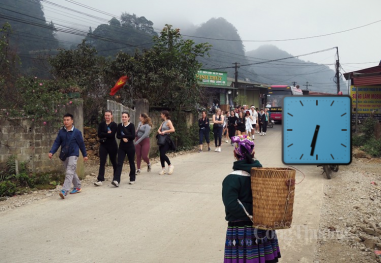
6:32
